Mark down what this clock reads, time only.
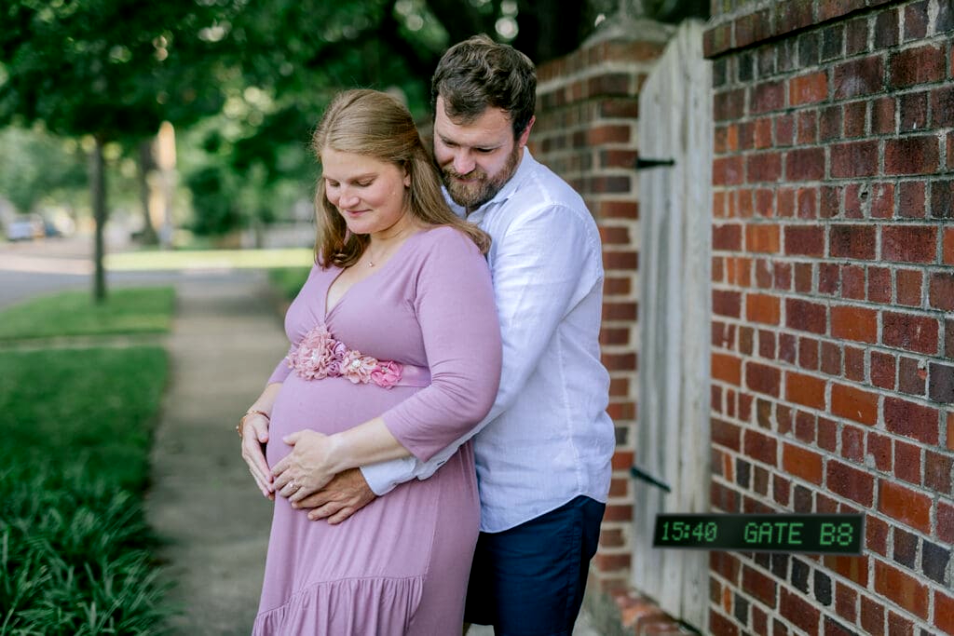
15:40
